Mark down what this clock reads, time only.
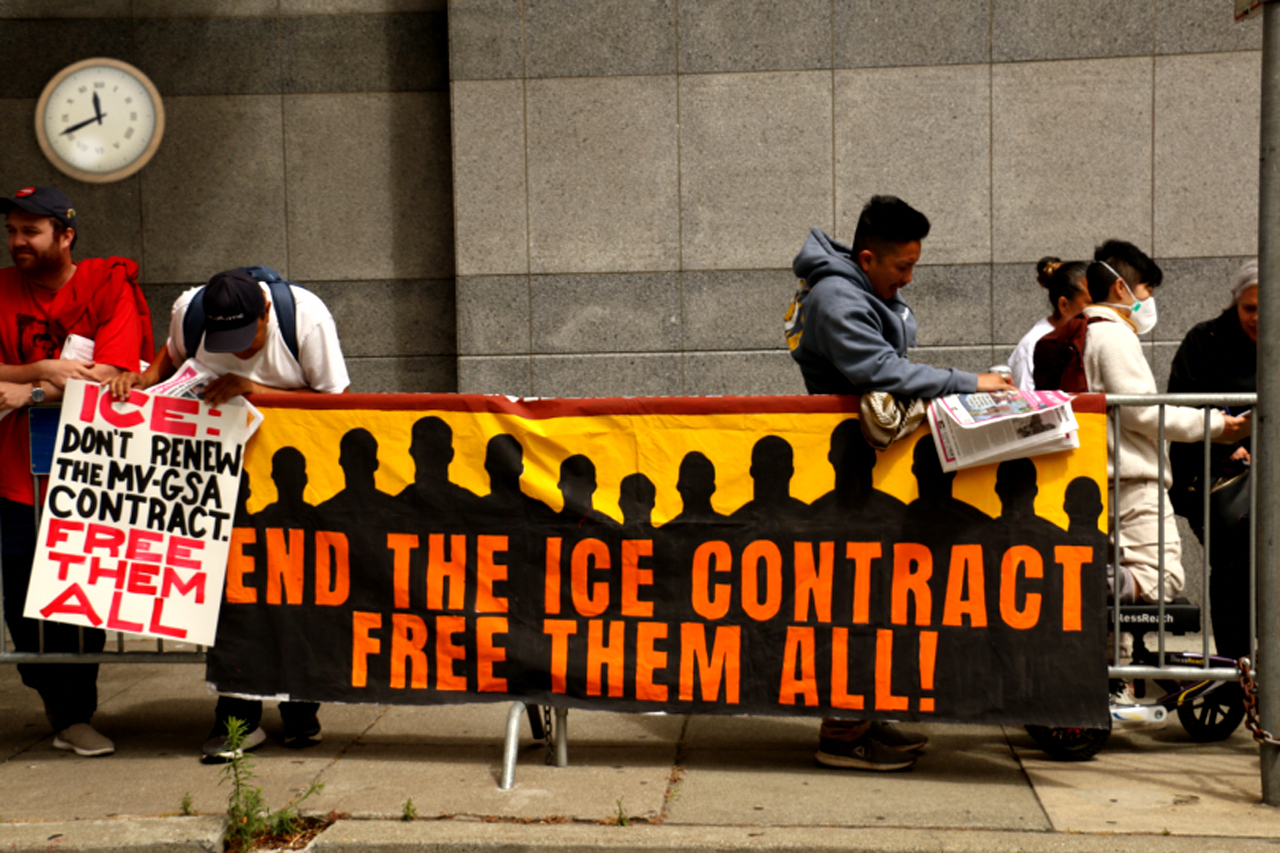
11:41
